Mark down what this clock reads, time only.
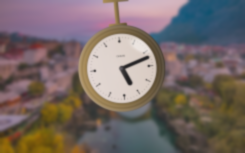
5:12
